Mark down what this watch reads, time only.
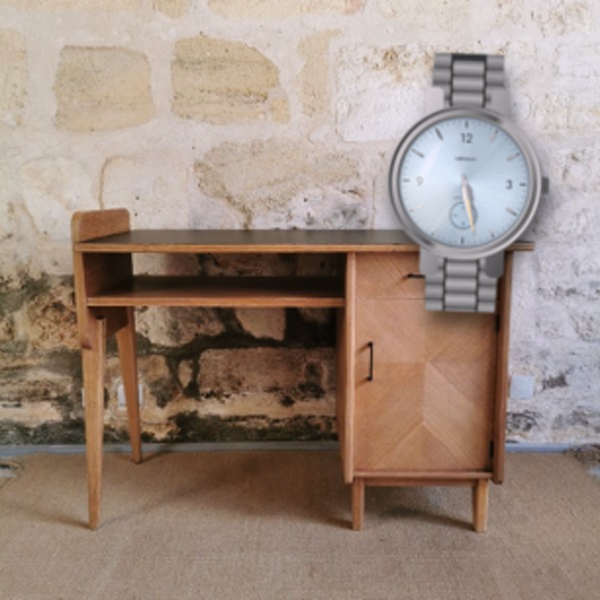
5:28
